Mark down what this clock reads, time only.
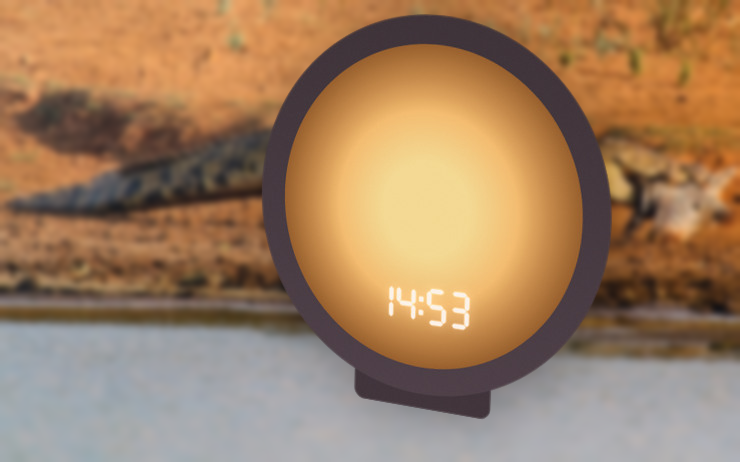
14:53
